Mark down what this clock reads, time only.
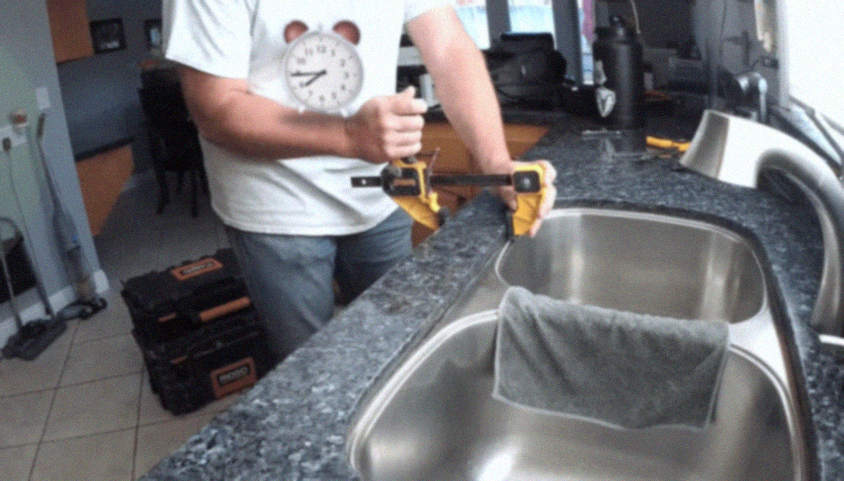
7:44
